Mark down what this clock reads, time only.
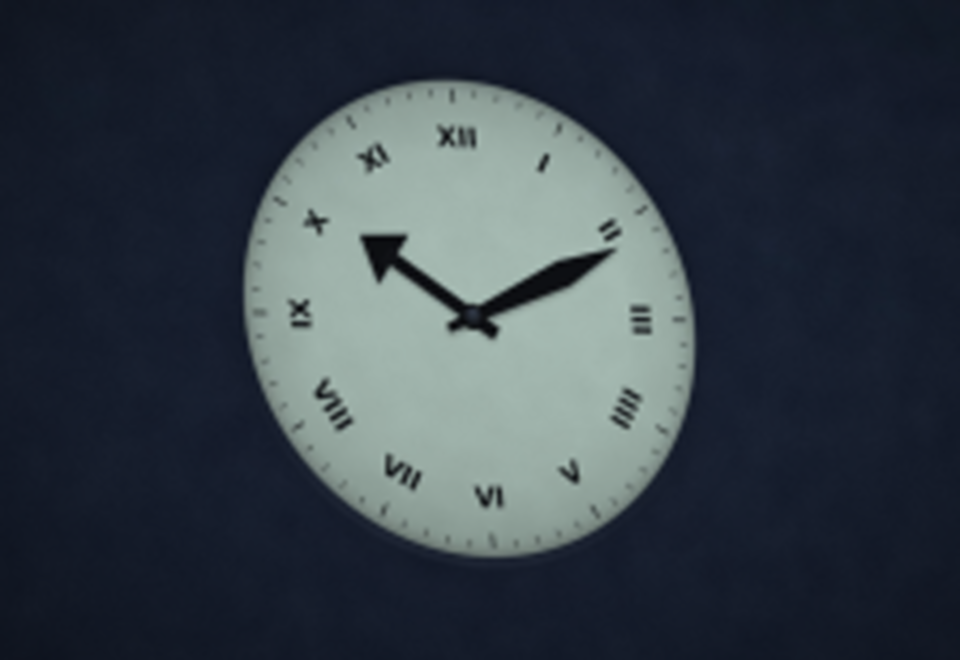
10:11
